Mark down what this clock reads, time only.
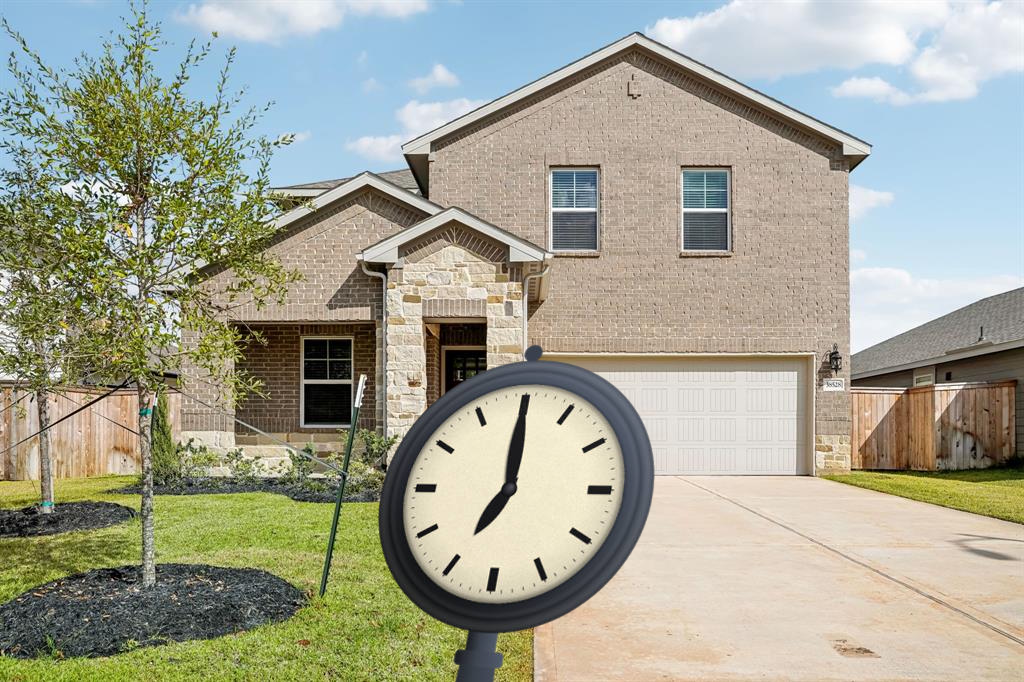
7:00
